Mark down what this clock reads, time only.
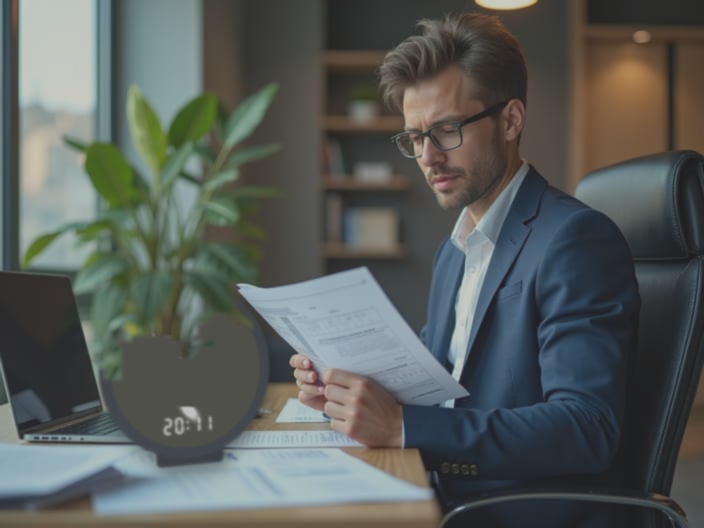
20:11
